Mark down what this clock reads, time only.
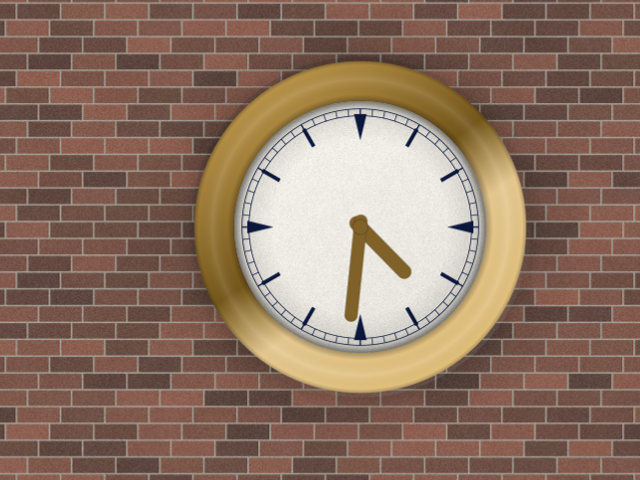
4:31
